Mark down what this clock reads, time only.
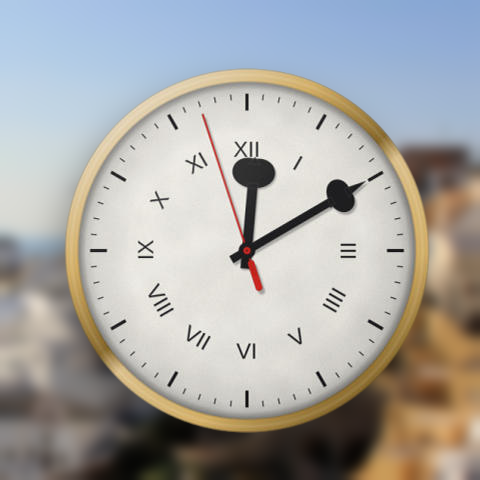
12:09:57
